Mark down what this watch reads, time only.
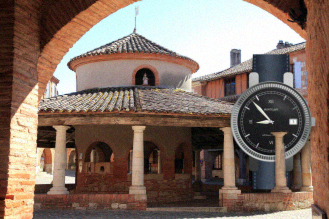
8:53
